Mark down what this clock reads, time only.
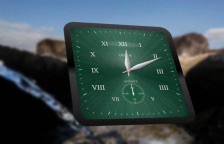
12:11
